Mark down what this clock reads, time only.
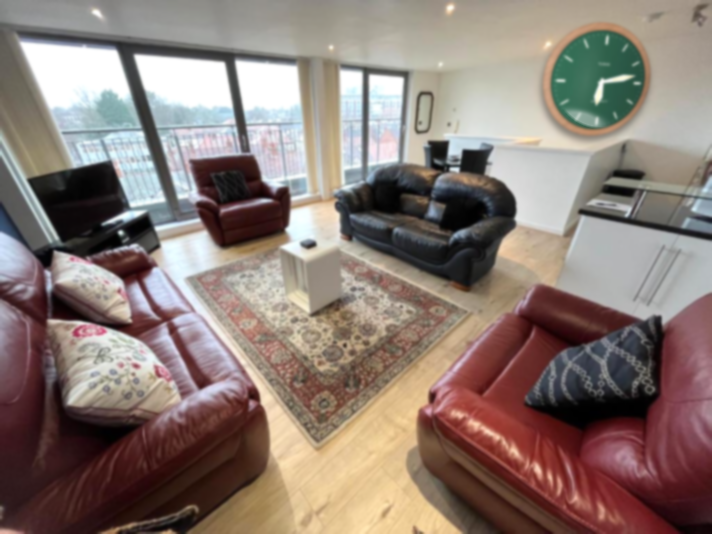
6:13
